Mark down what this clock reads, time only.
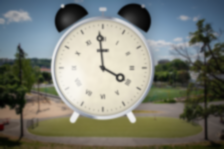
3:59
